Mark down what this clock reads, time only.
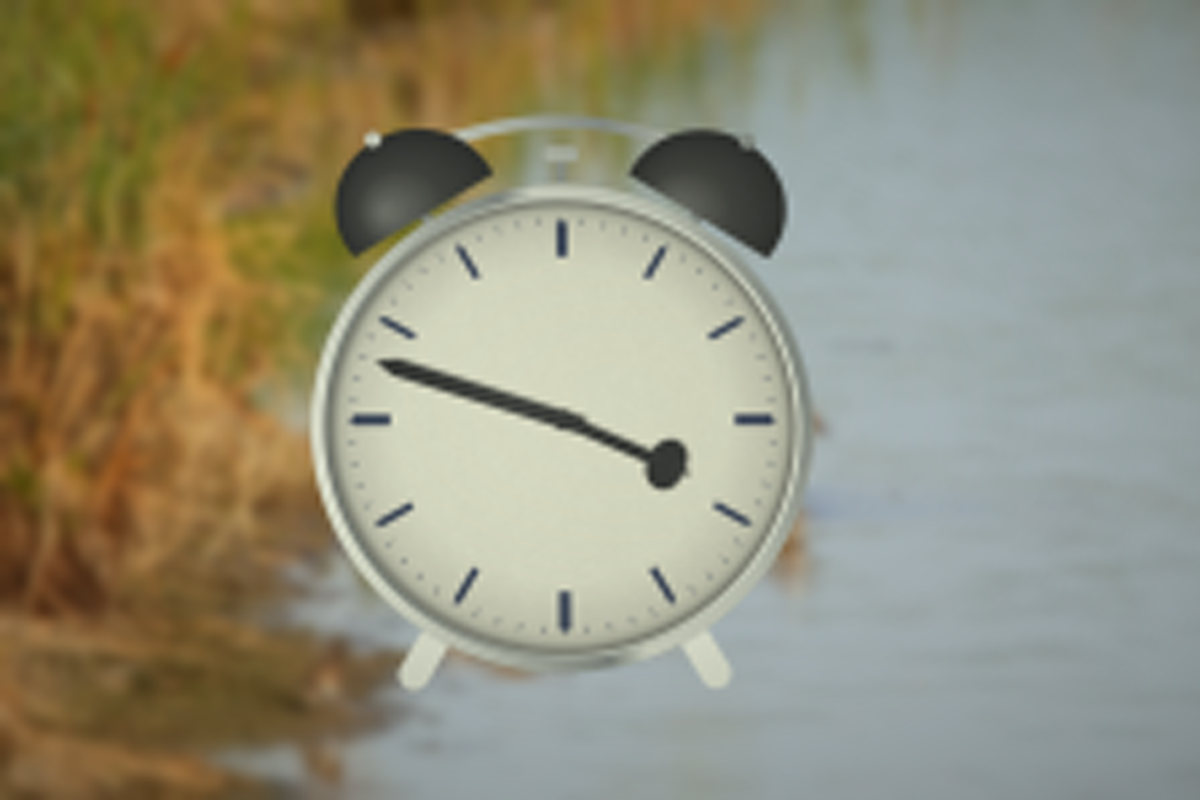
3:48
